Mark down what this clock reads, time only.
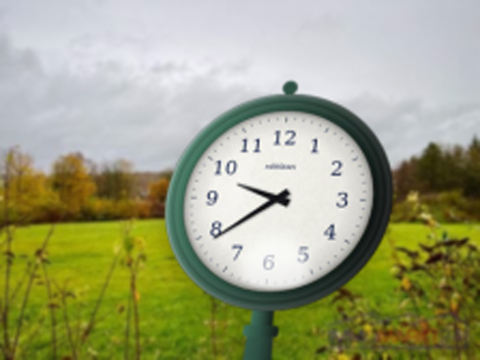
9:39
